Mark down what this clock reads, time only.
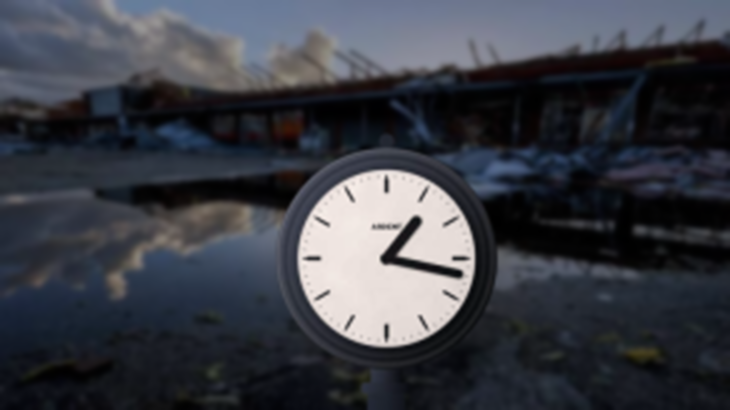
1:17
